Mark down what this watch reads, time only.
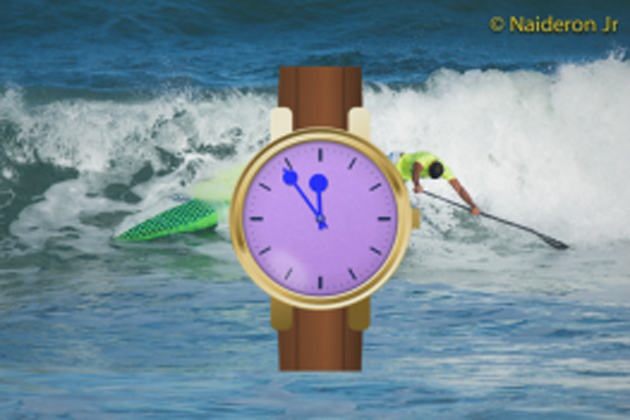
11:54
